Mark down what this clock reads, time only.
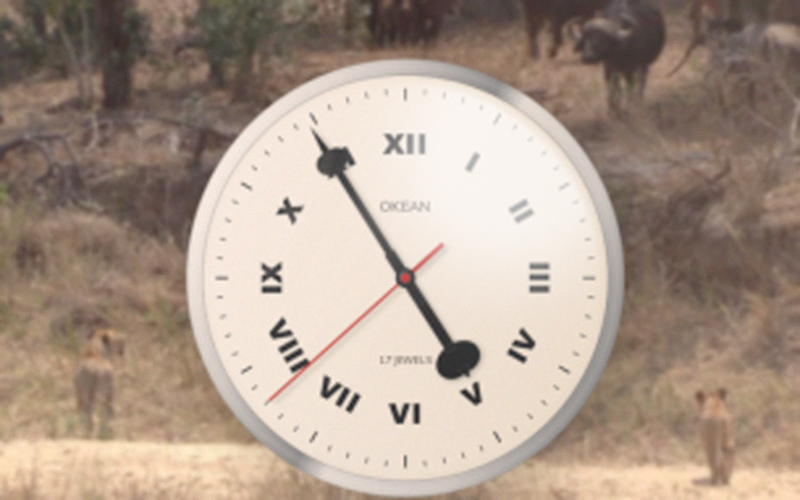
4:54:38
